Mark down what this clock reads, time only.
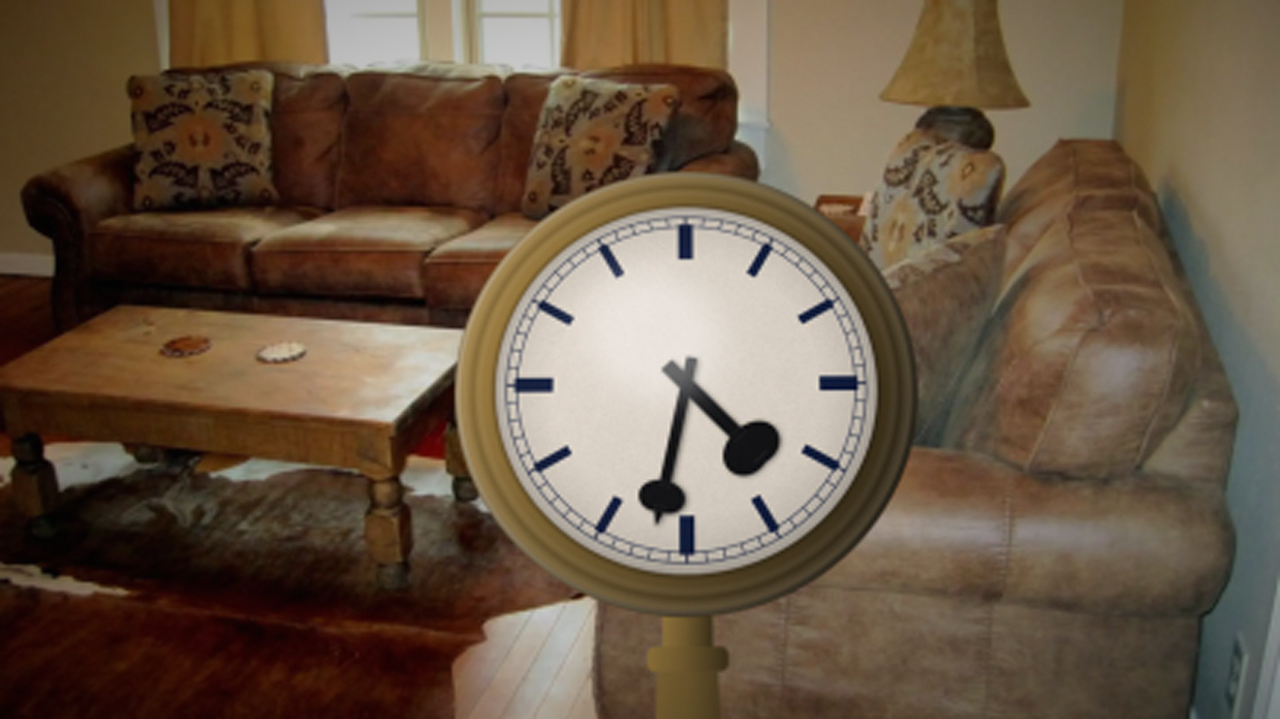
4:32
